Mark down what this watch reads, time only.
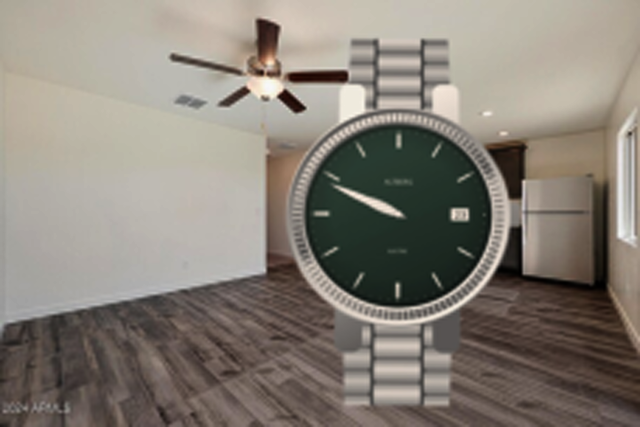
9:49
